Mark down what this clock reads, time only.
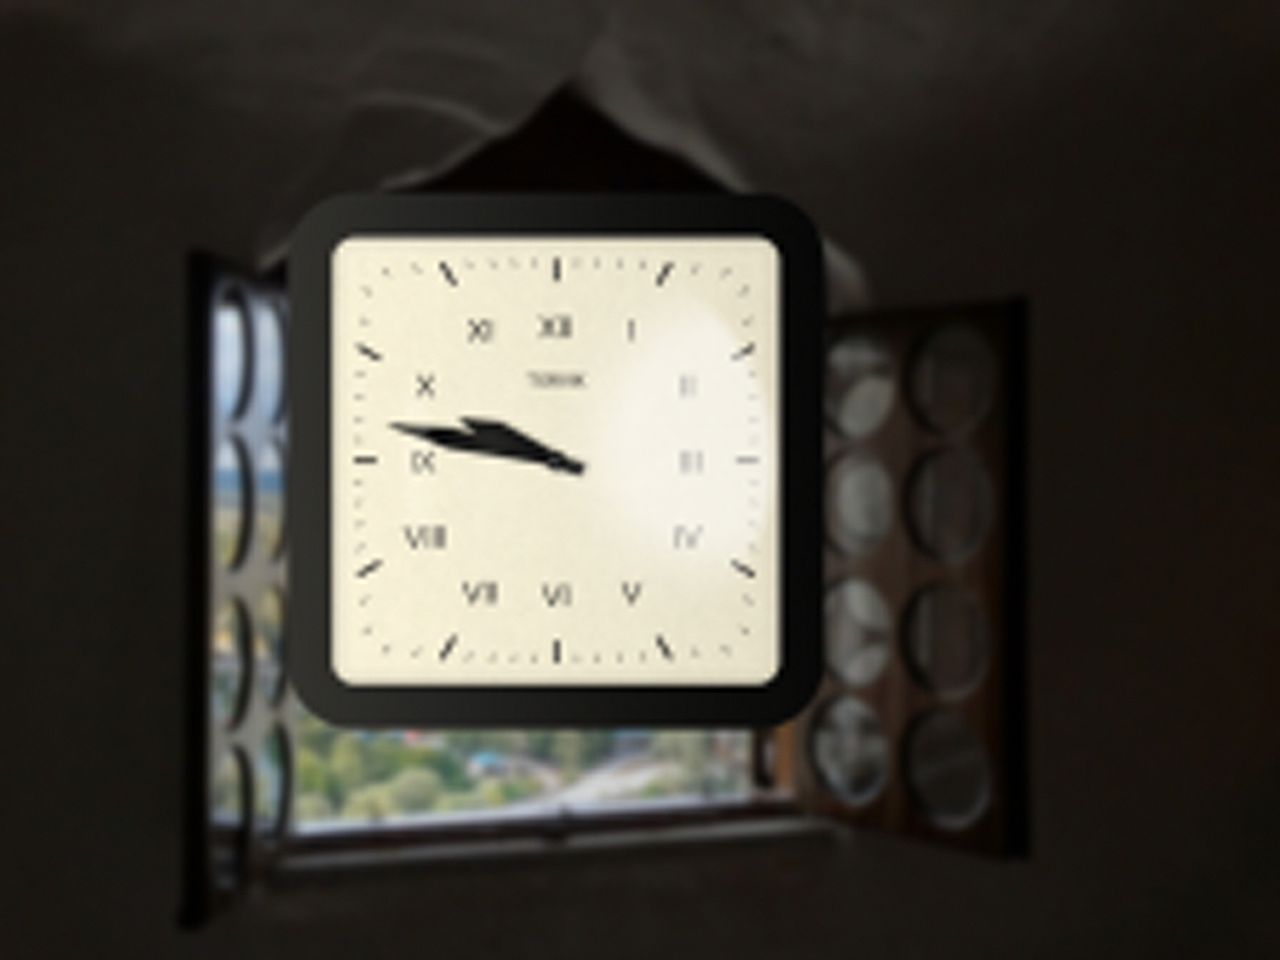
9:47
